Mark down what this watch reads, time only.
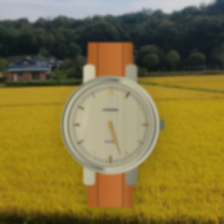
5:27
